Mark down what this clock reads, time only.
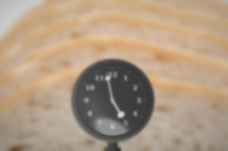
4:58
